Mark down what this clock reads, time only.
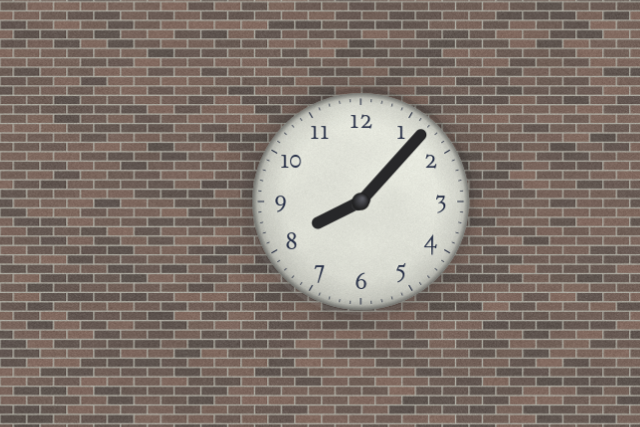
8:07
